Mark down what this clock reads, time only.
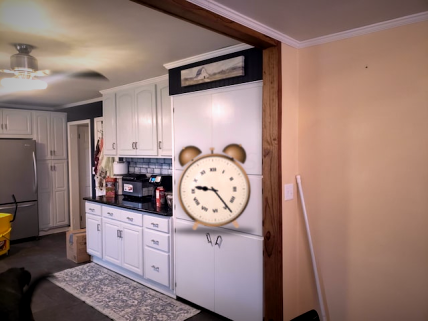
9:24
